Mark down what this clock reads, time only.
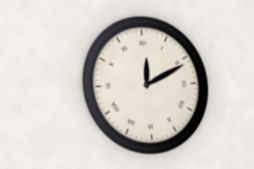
12:11
